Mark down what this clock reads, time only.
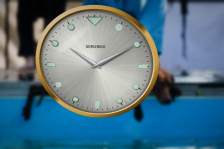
10:10
